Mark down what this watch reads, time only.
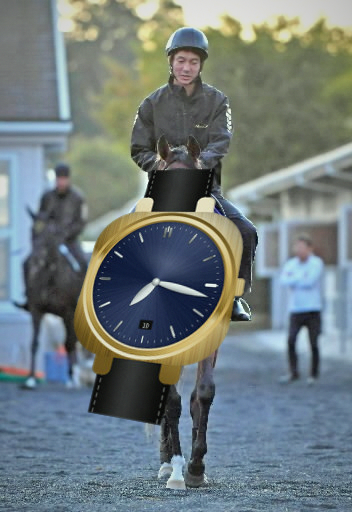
7:17
